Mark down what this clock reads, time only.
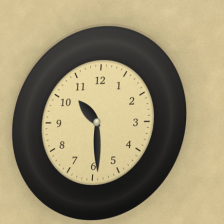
10:29
